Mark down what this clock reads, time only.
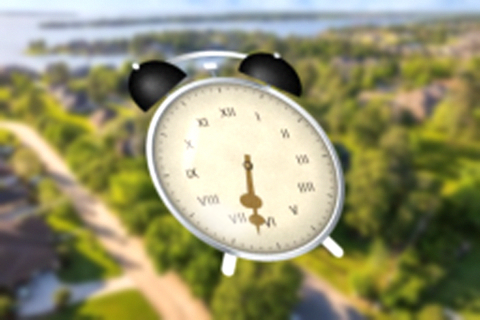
6:32
